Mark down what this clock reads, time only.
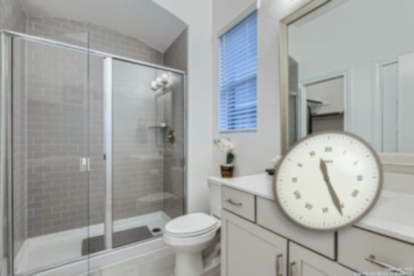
11:26
